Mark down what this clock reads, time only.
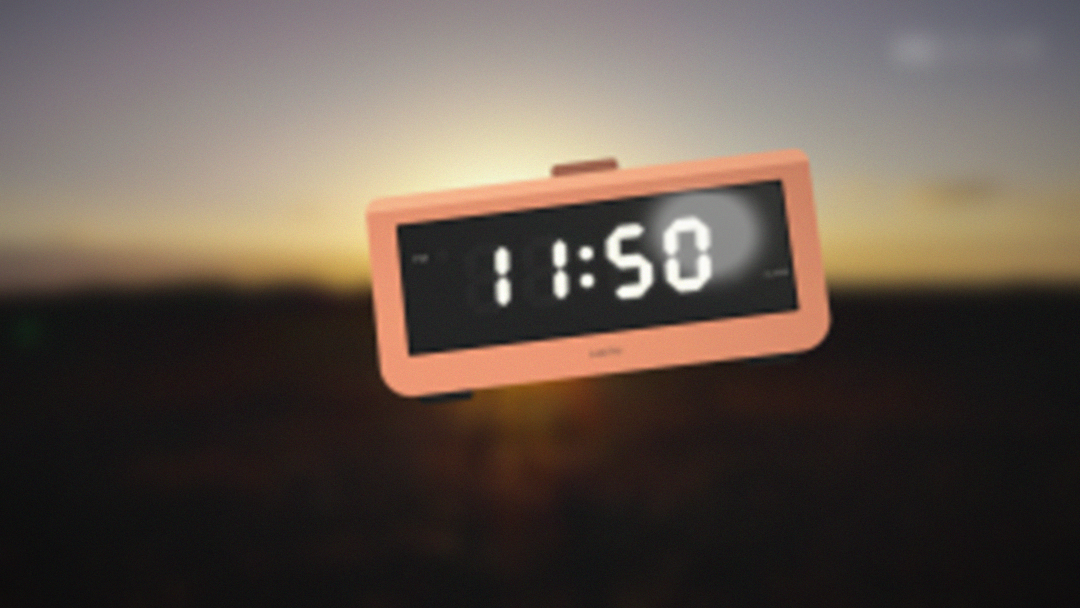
11:50
